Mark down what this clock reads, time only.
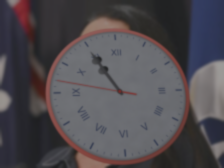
10:54:47
